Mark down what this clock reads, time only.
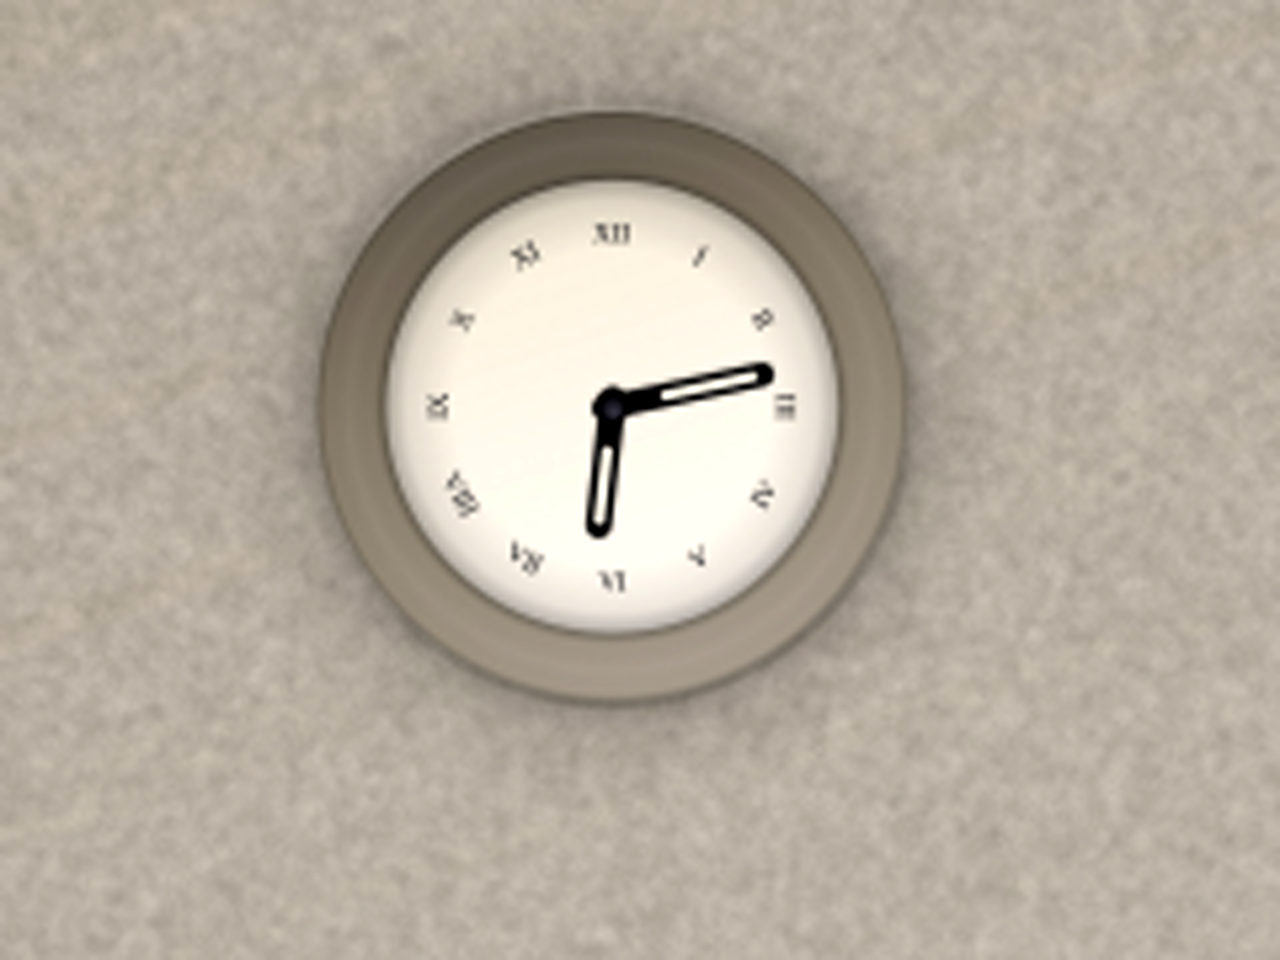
6:13
